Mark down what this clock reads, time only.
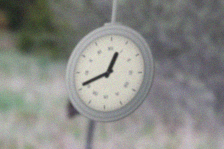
12:41
